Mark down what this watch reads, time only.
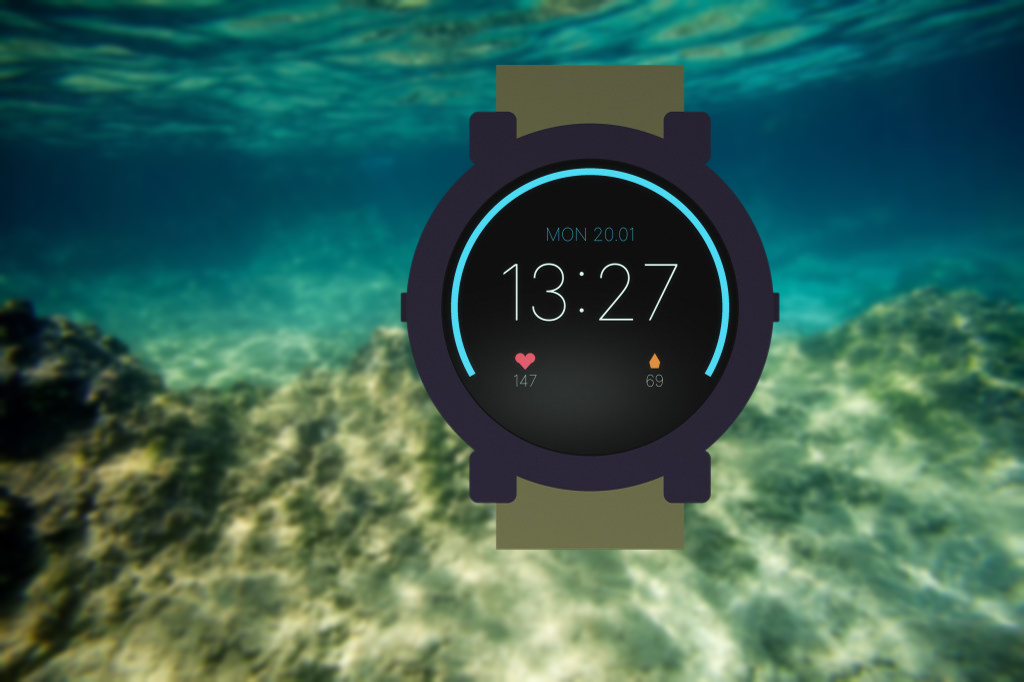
13:27
